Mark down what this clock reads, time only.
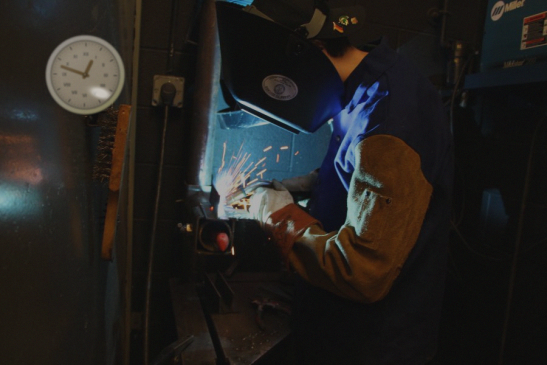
12:48
